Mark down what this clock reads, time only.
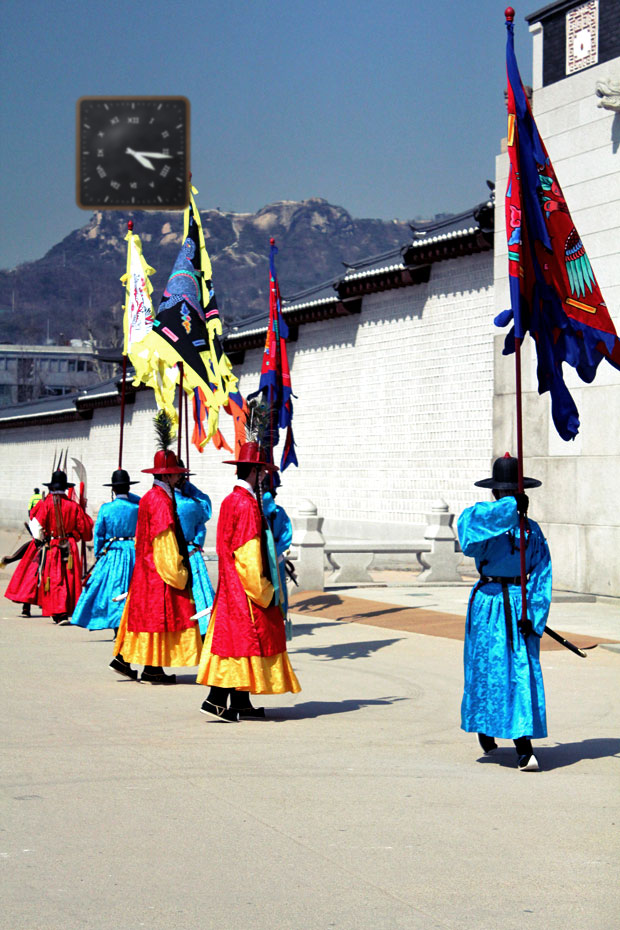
4:16
